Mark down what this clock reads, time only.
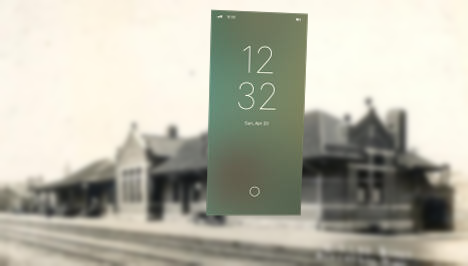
12:32
